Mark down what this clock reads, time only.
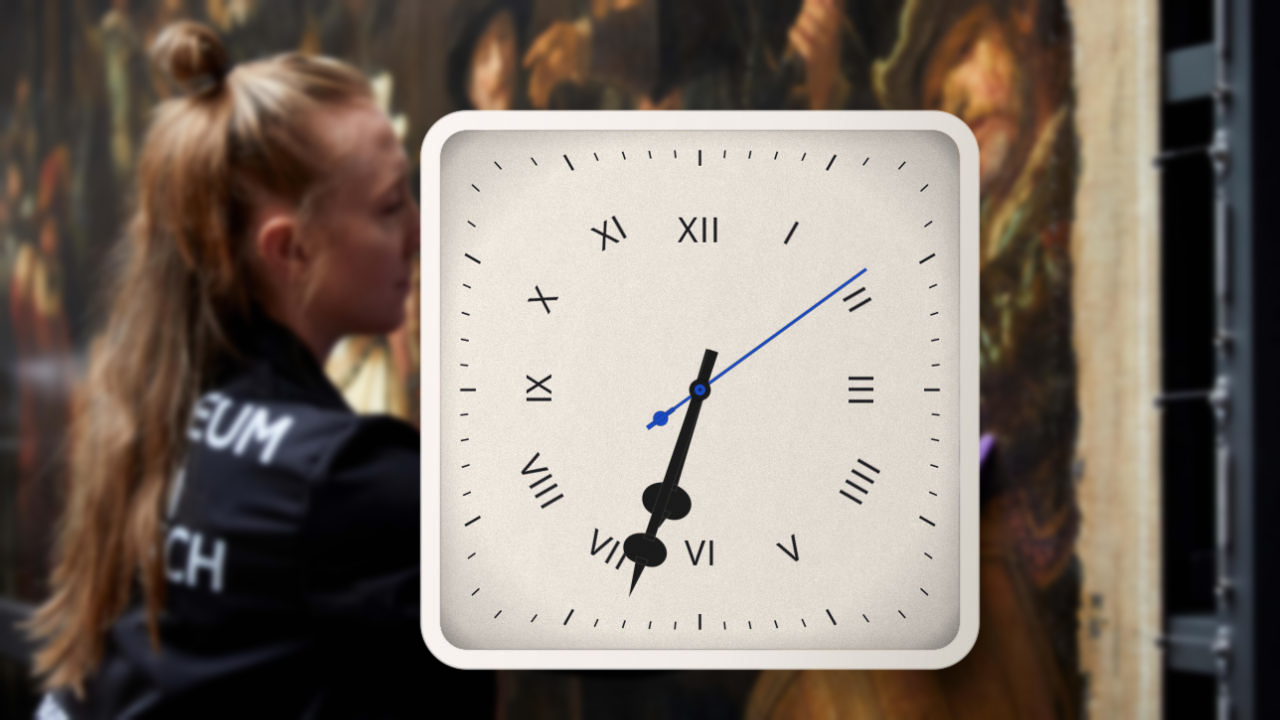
6:33:09
